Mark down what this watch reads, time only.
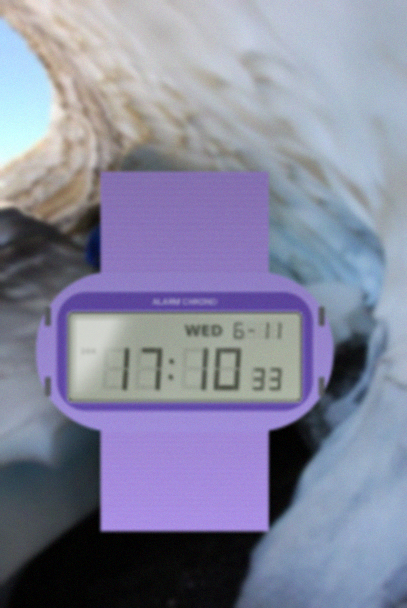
17:10:33
